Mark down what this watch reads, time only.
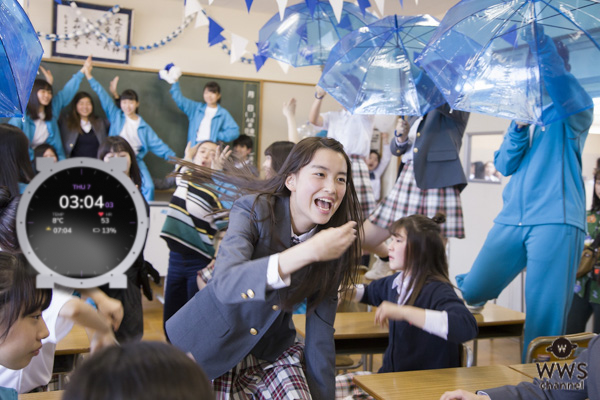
3:04
